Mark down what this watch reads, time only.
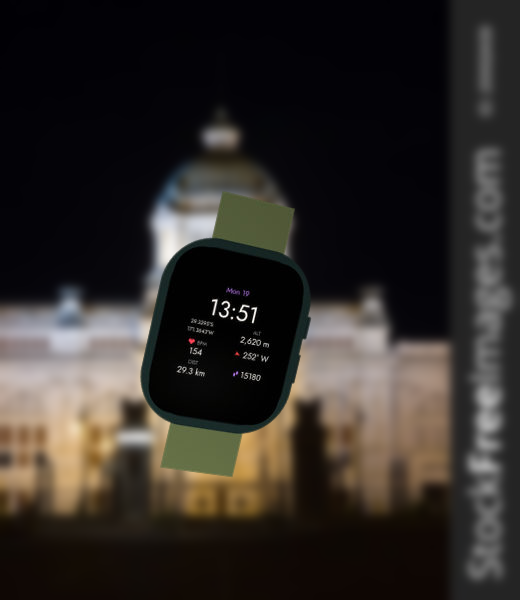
13:51
